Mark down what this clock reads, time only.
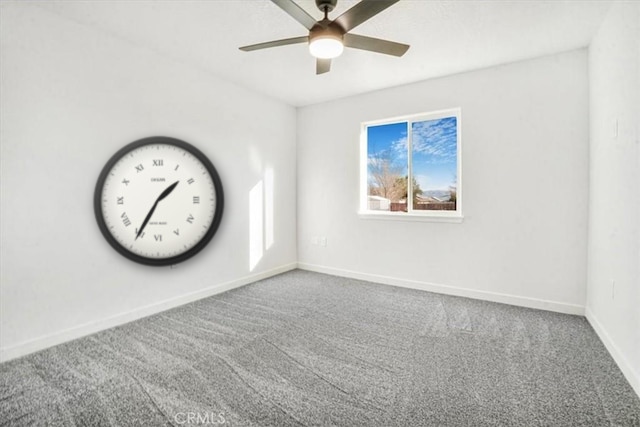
1:35
